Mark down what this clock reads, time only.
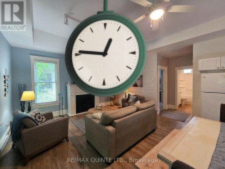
12:46
